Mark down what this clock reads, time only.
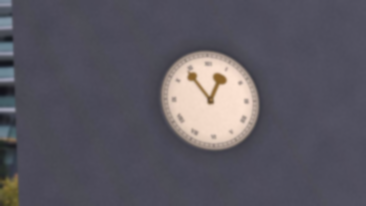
12:54
